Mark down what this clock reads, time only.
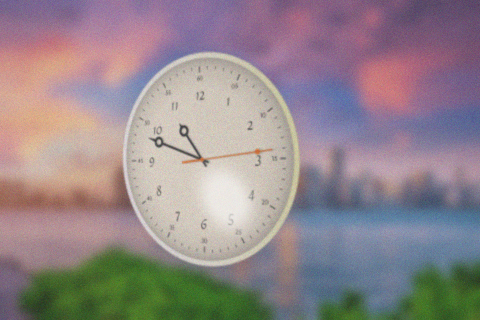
10:48:14
